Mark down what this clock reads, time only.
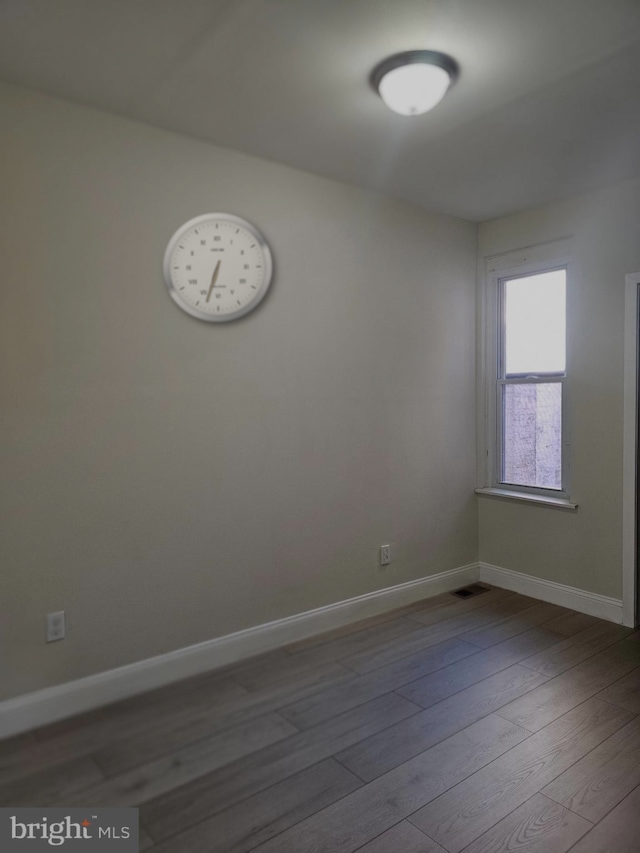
6:33
